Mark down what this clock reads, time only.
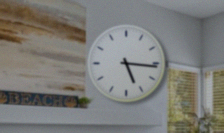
5:16
